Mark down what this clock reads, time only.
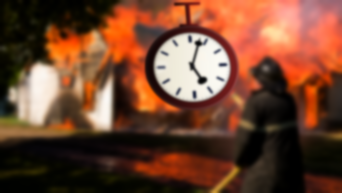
5:03
